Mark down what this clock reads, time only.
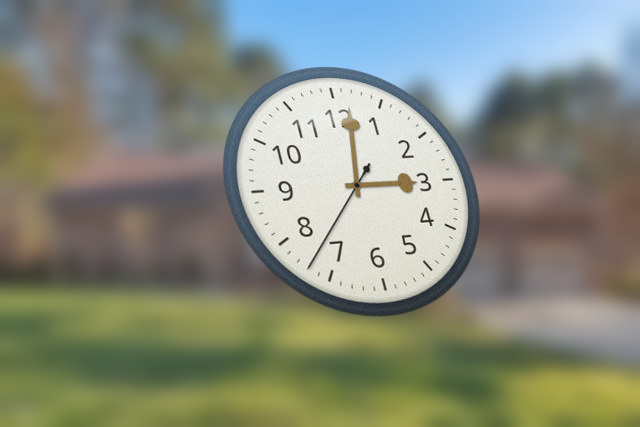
3:01:37
